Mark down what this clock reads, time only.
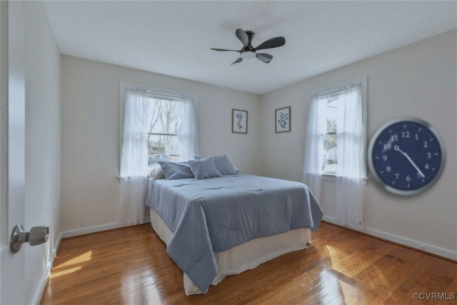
10:24
